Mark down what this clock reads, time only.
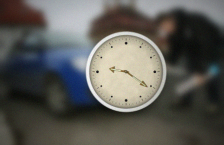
9:21
